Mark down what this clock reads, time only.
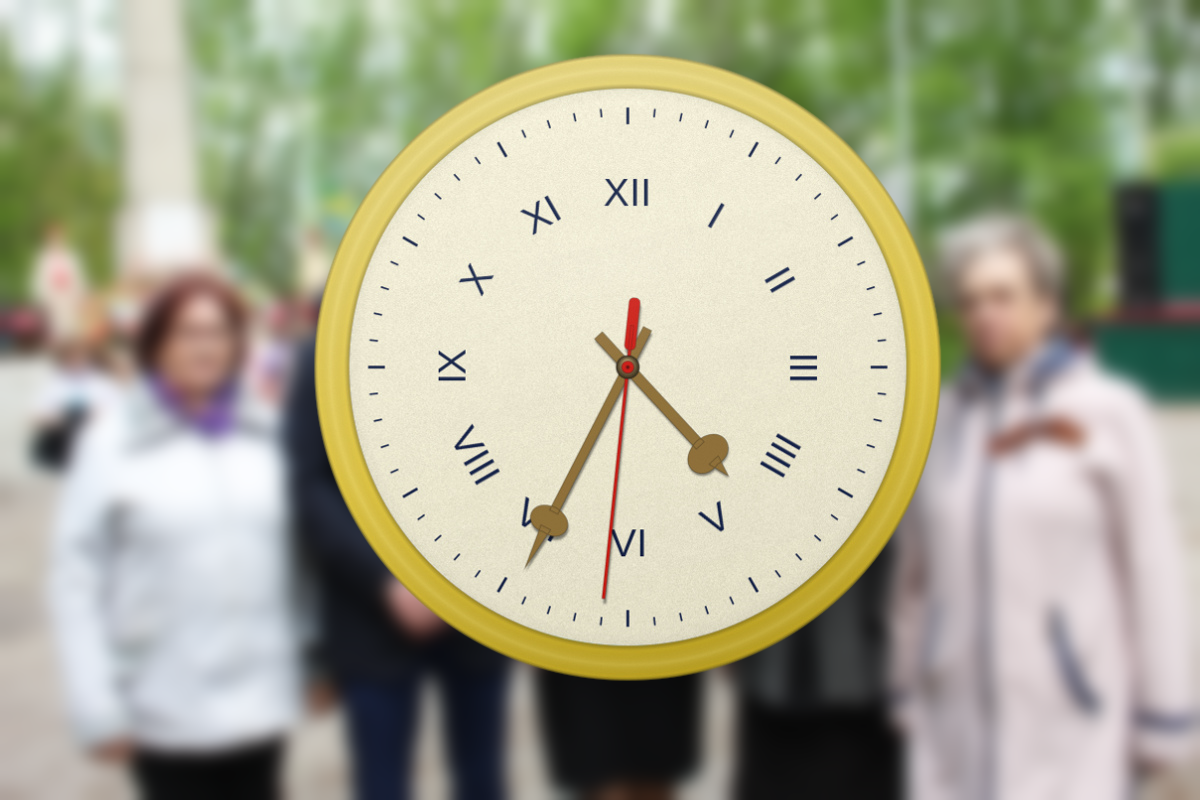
4:34:31
